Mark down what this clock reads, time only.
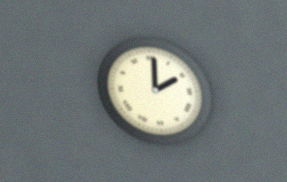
2:01
